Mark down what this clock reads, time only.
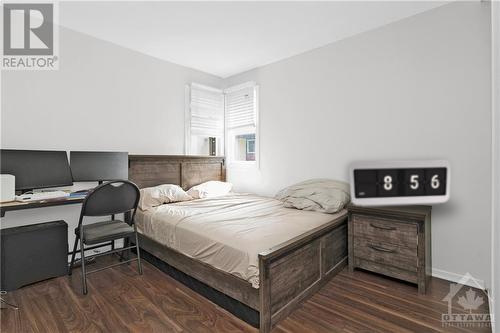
8:56
